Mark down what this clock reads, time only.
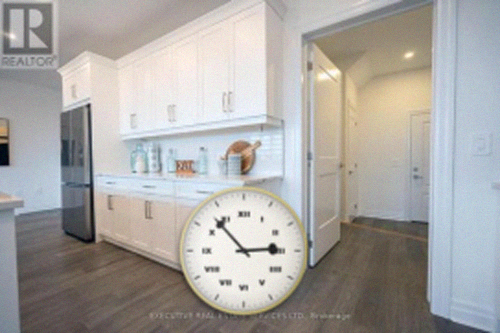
2:53
